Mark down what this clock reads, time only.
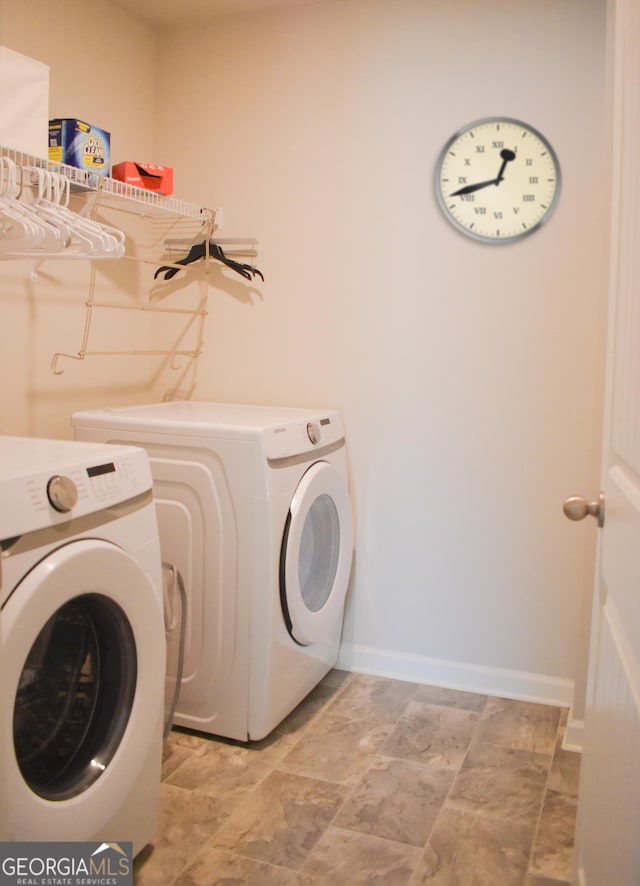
12:42
